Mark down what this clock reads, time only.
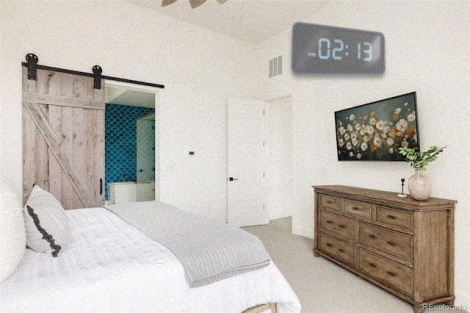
2:13
